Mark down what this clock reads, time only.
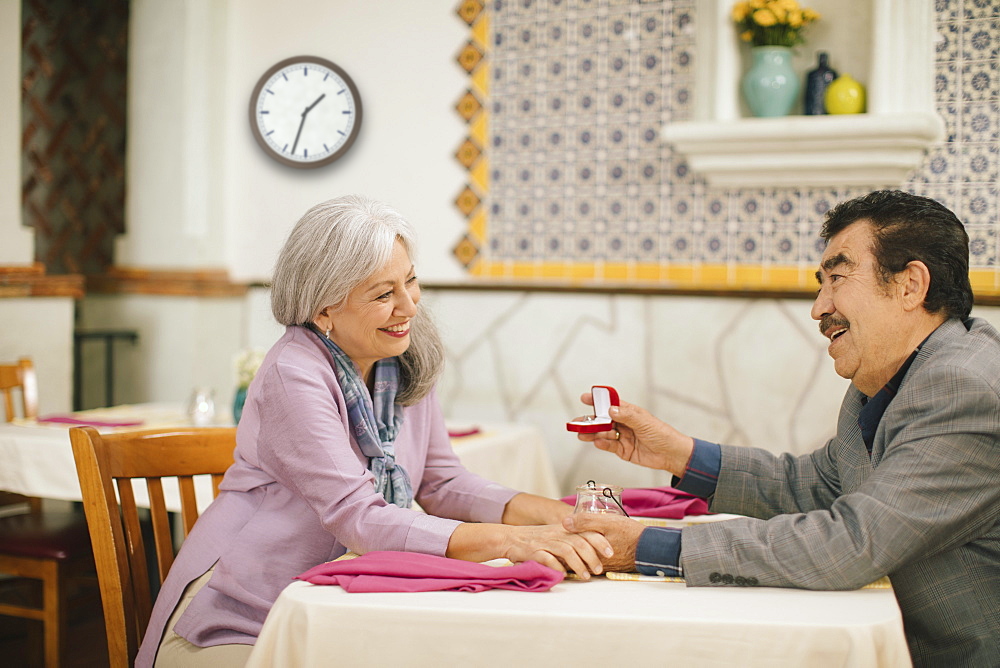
1:33
